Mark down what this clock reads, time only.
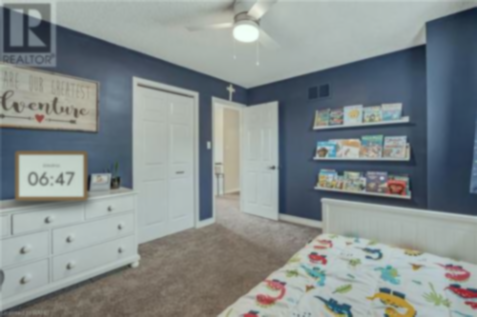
6:47
